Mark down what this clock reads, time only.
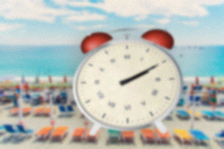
2:10
